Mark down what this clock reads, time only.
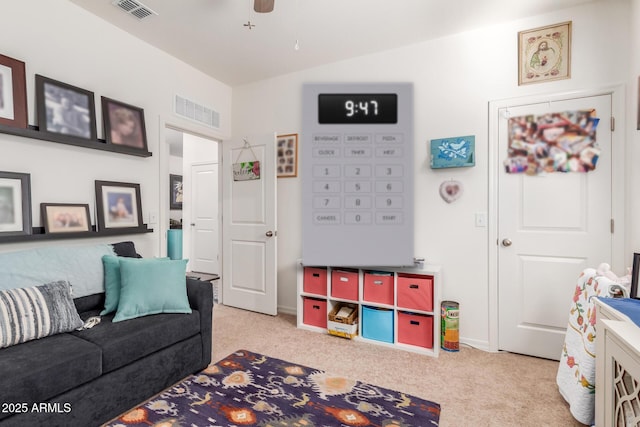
9:47
